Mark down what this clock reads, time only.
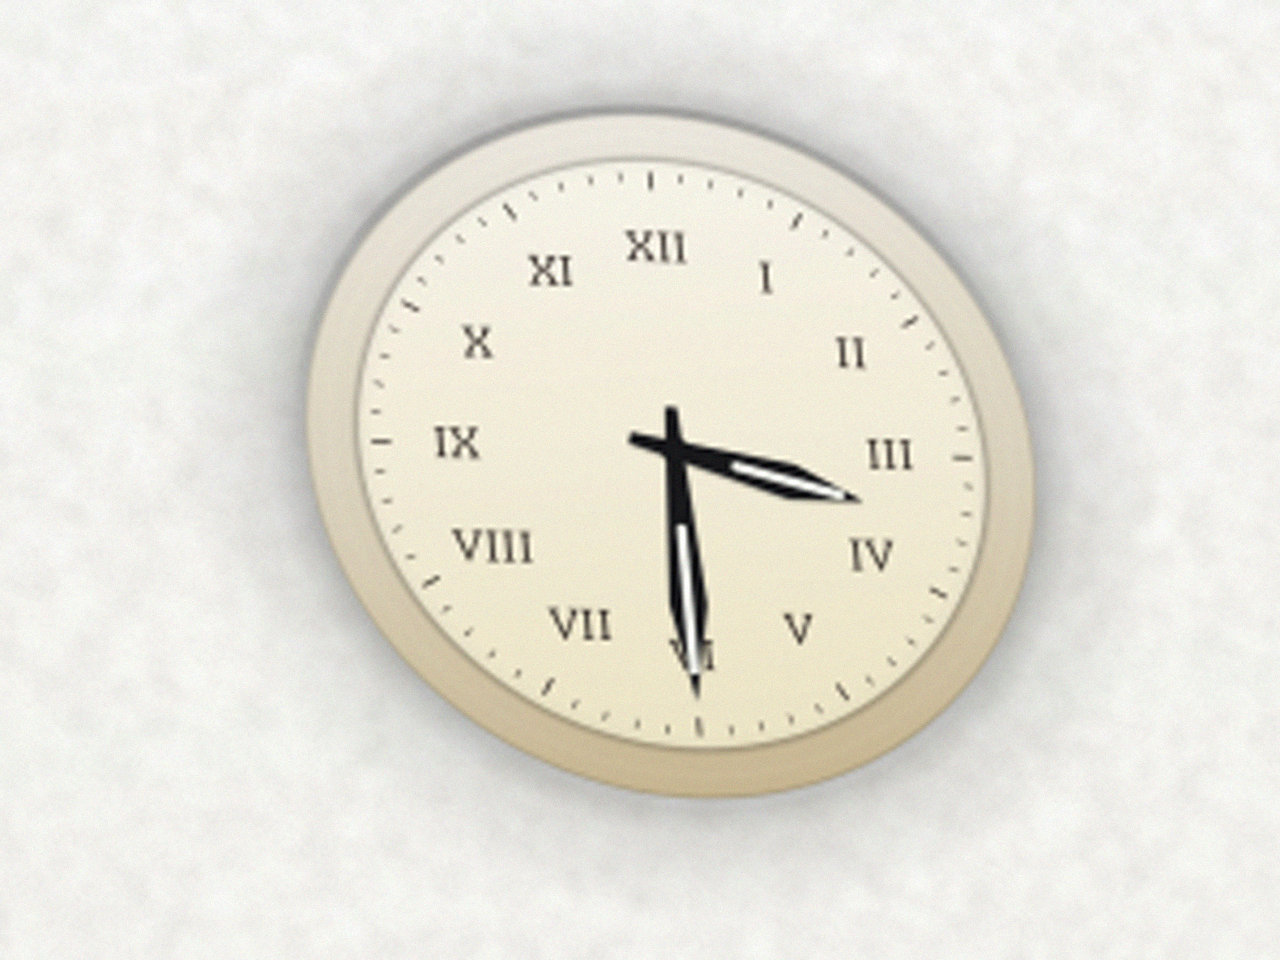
3:30
